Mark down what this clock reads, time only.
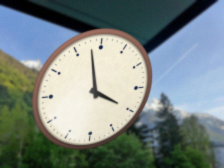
3:58
